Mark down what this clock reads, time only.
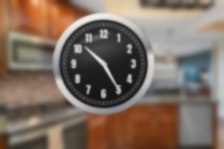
10:25
